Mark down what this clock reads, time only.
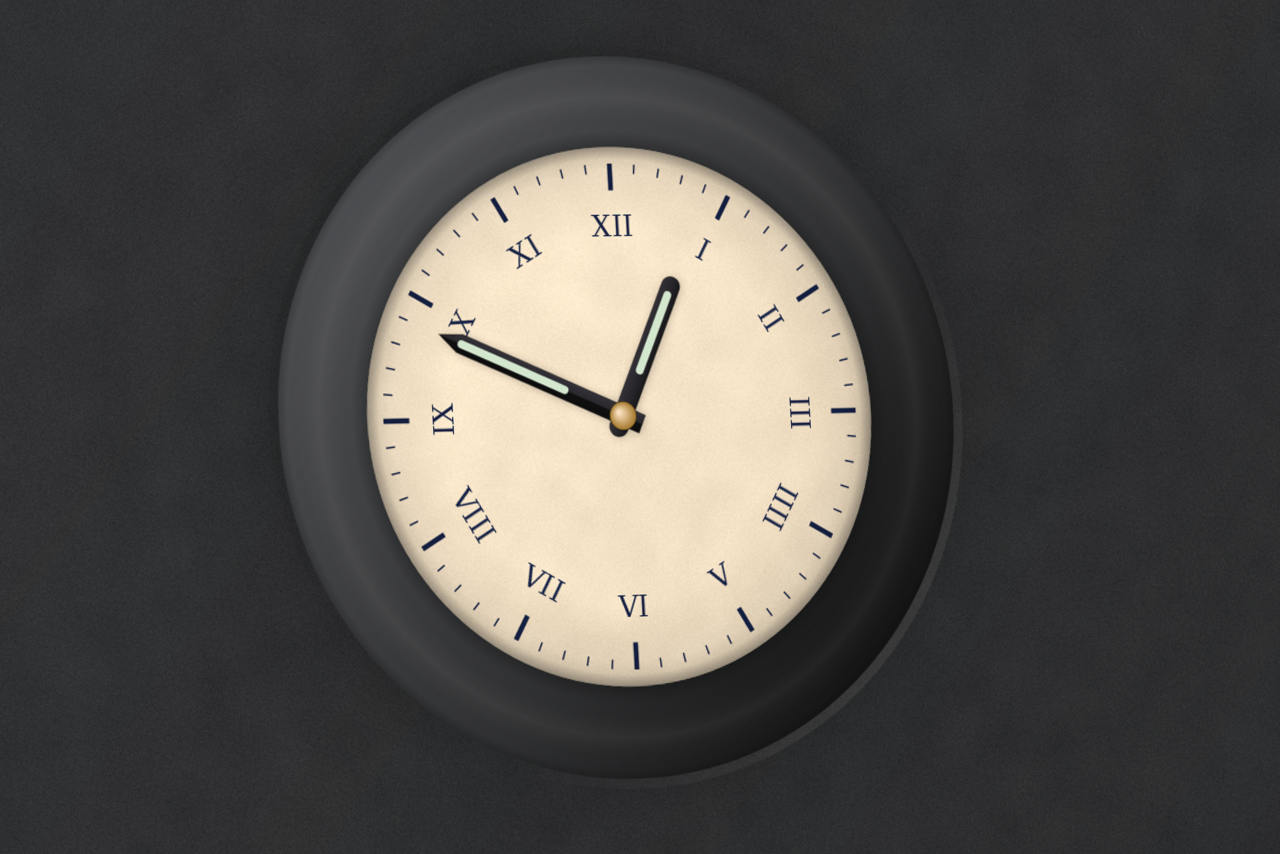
12:49
